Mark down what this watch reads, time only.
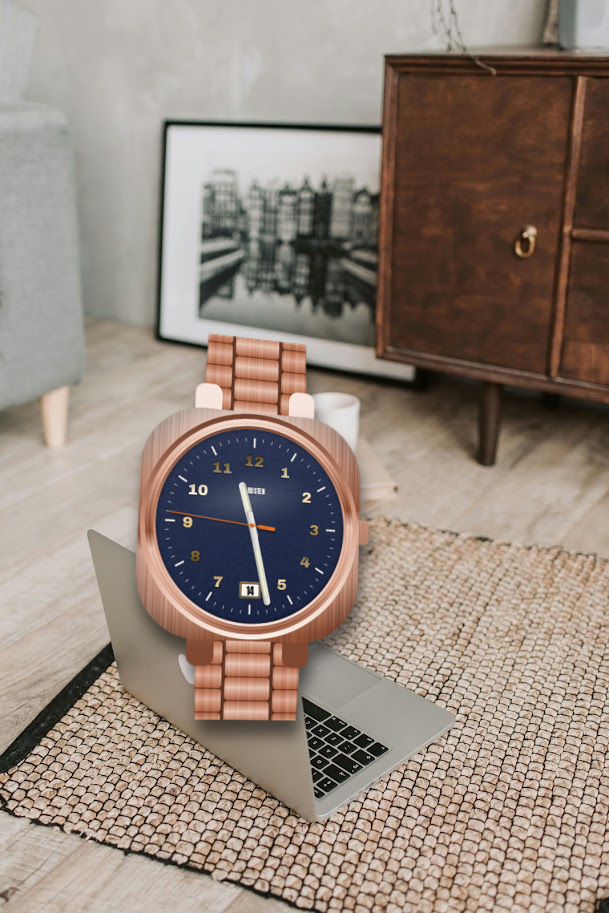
11:27:46
